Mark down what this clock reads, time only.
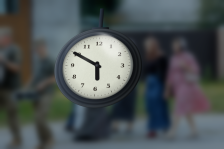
5:50
